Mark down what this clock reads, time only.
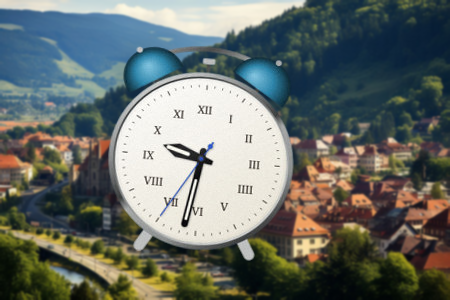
9:31:35
